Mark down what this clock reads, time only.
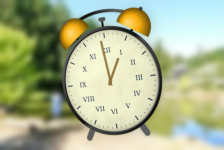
12:59
